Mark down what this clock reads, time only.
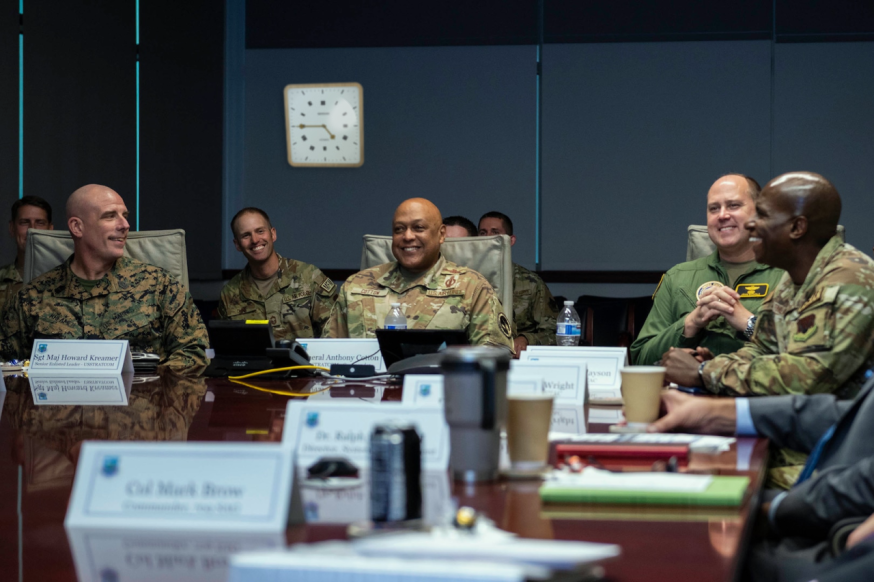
4:45
